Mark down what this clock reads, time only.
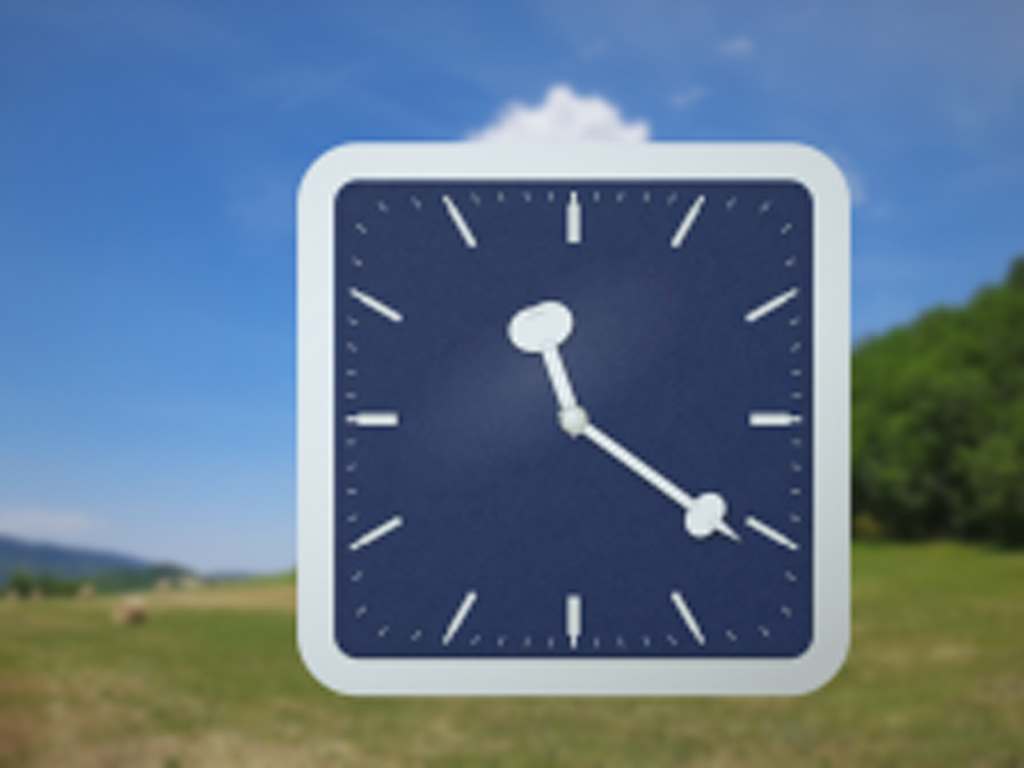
11:21
